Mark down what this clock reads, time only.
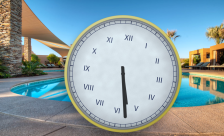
5:28
